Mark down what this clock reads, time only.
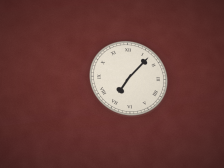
7:07
